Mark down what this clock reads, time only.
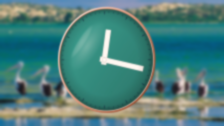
12:17
